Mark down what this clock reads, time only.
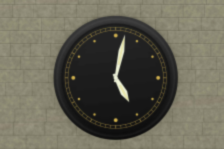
5:02
